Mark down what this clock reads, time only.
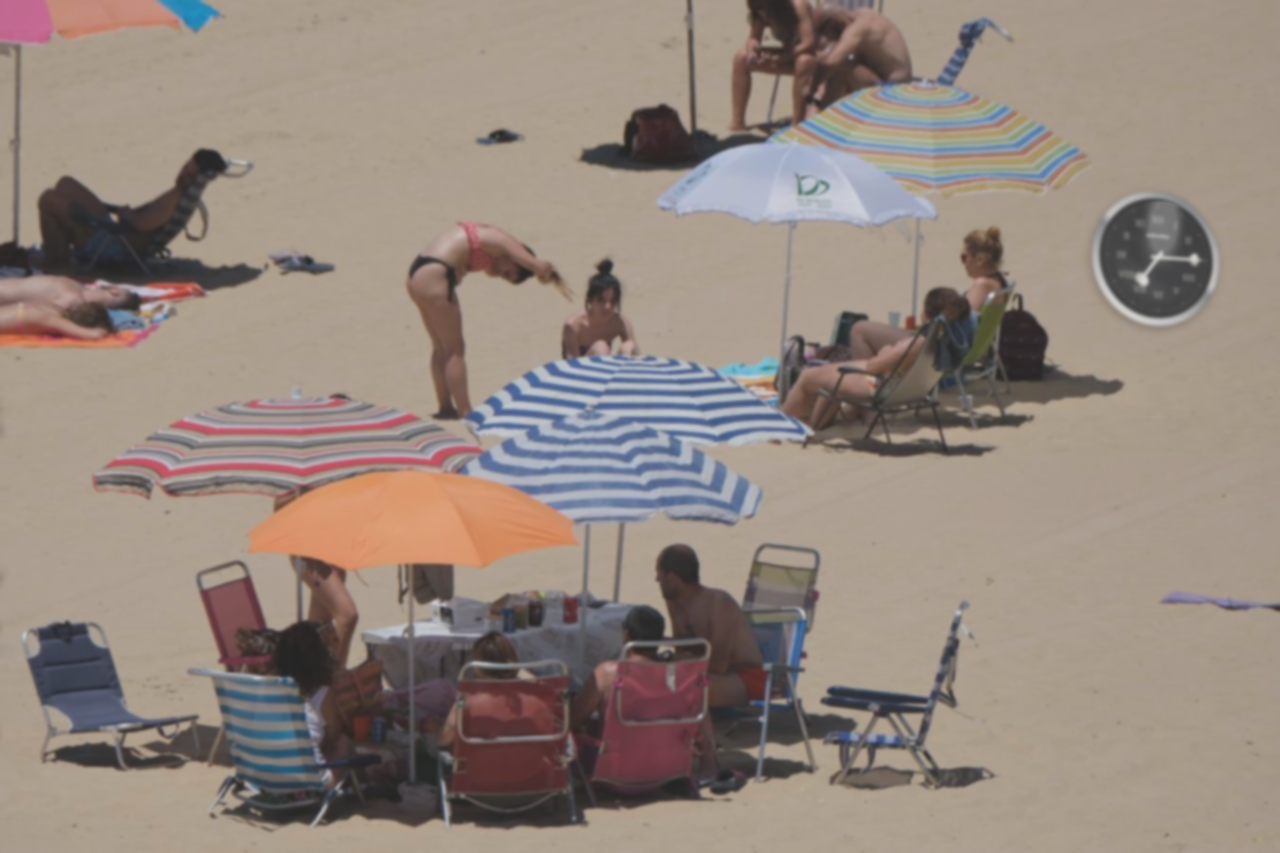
7:15
